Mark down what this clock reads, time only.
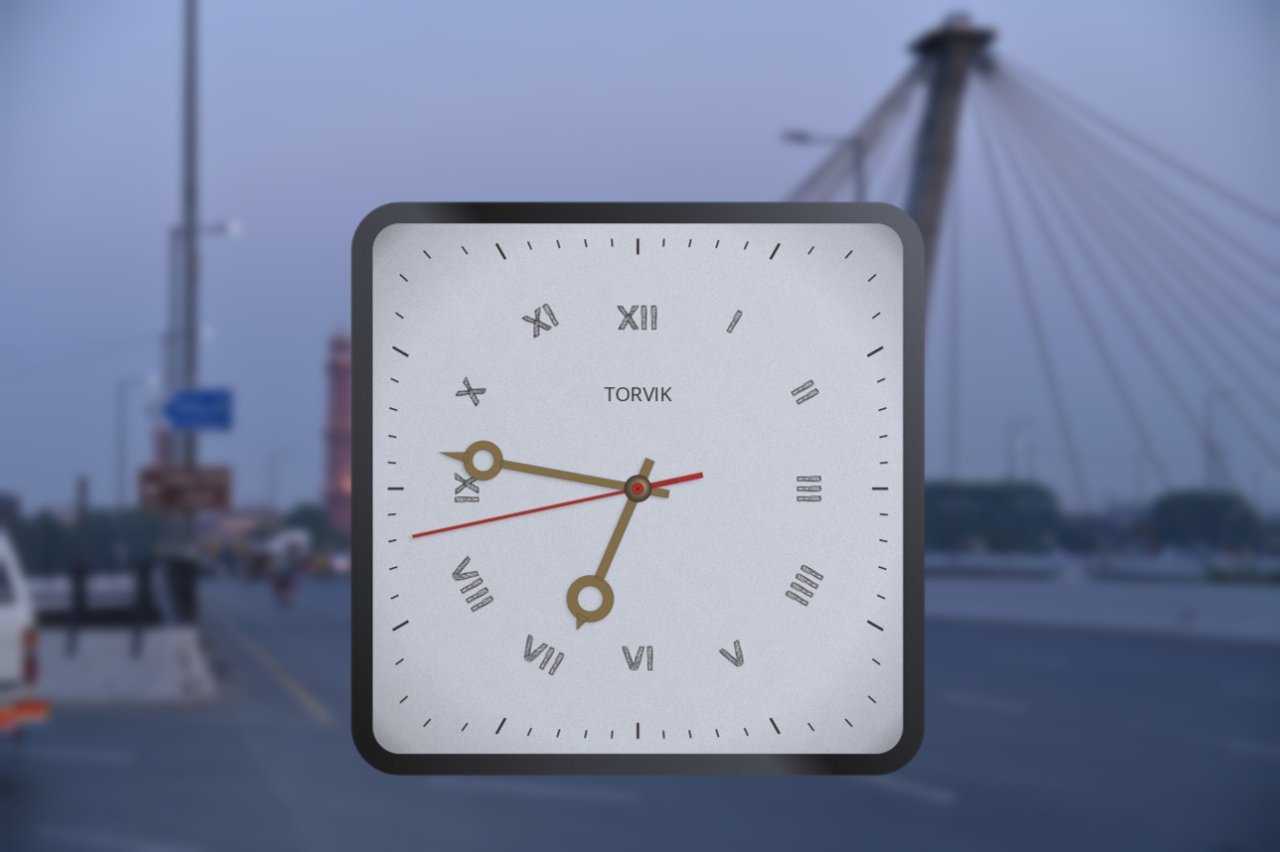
6:46:43
